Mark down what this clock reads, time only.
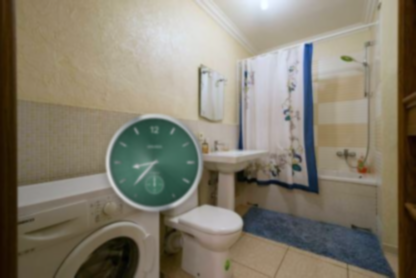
8:37
